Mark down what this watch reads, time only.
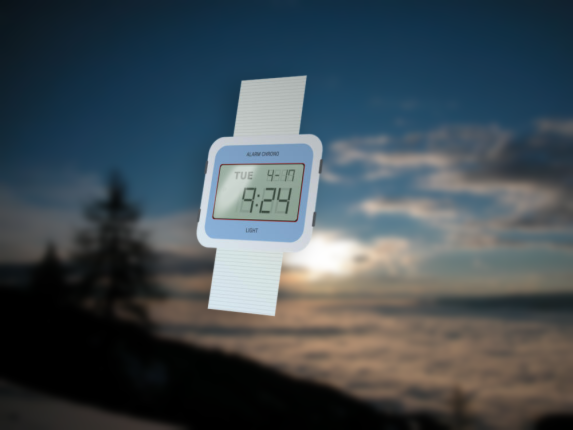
9:24
